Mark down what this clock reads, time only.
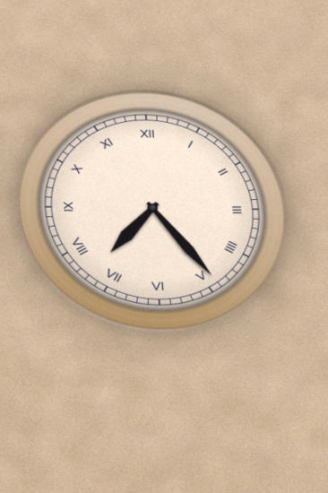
7:24
